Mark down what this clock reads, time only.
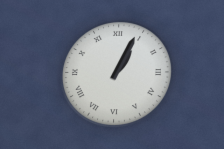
1:04
